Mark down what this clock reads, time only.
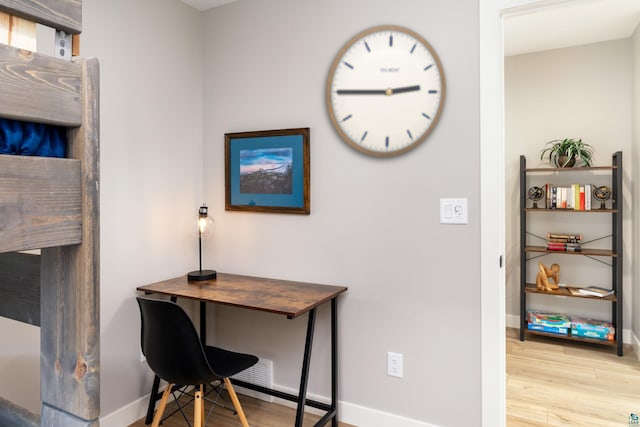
2:45
